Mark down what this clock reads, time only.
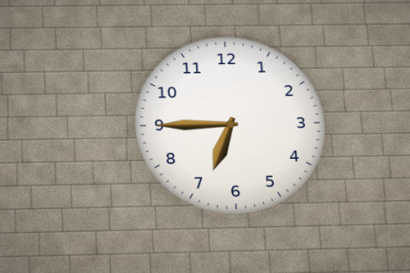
6:45
